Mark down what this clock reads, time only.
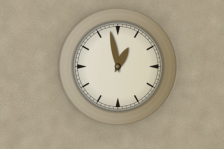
12:58
